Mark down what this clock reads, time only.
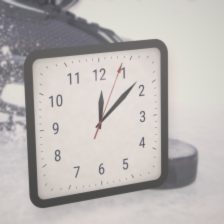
12:08:04
